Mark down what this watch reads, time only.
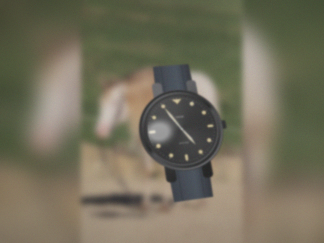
4:55
